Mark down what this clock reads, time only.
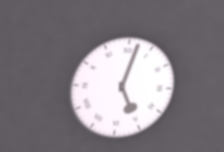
5:02
